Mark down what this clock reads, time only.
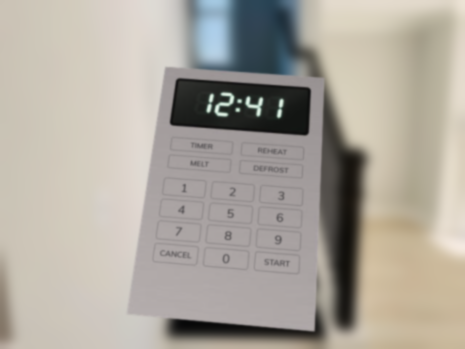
12:41
